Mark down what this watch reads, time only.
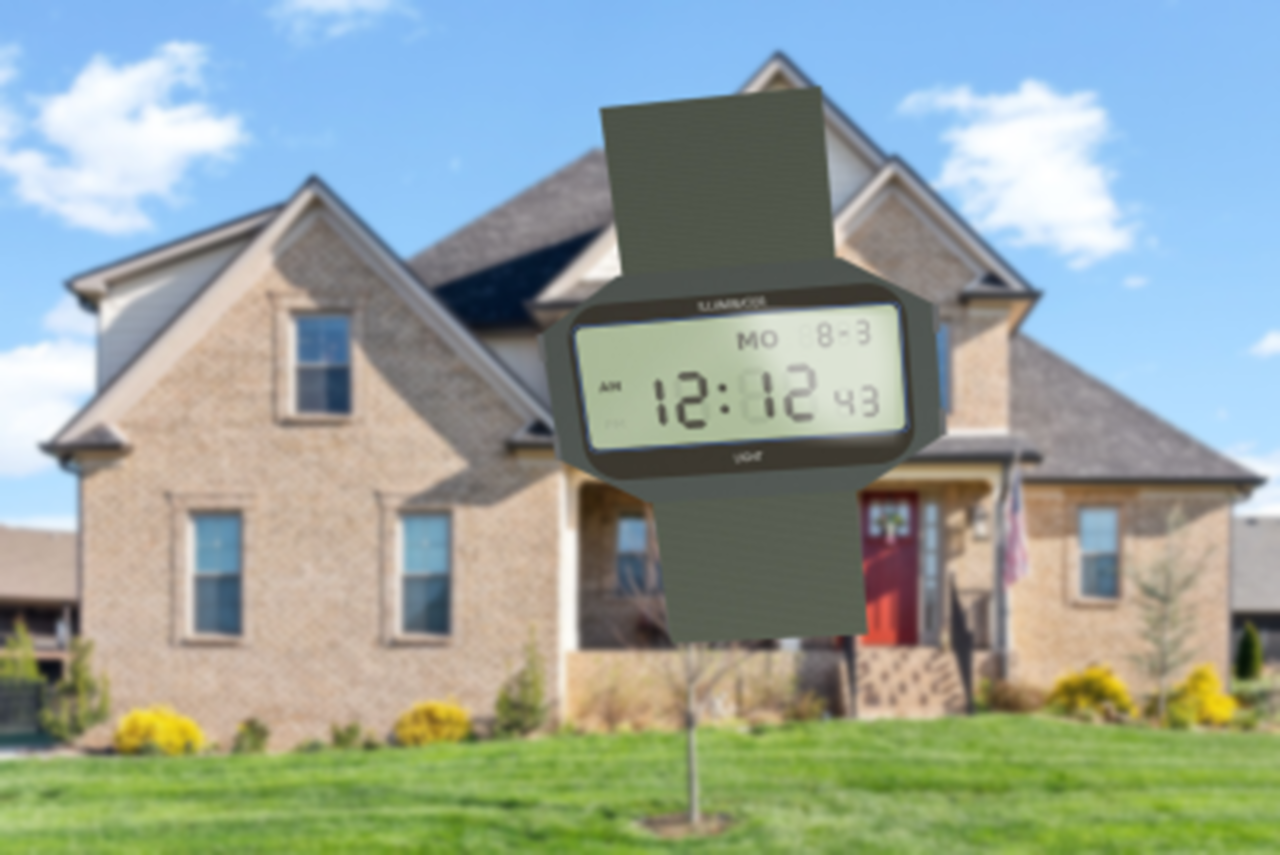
12:12:43
